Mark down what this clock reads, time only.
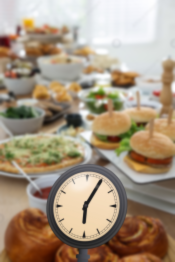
6:05
